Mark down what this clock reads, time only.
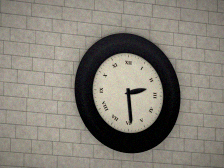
2:29
